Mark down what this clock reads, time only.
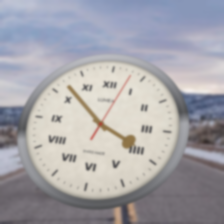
3:52:03
